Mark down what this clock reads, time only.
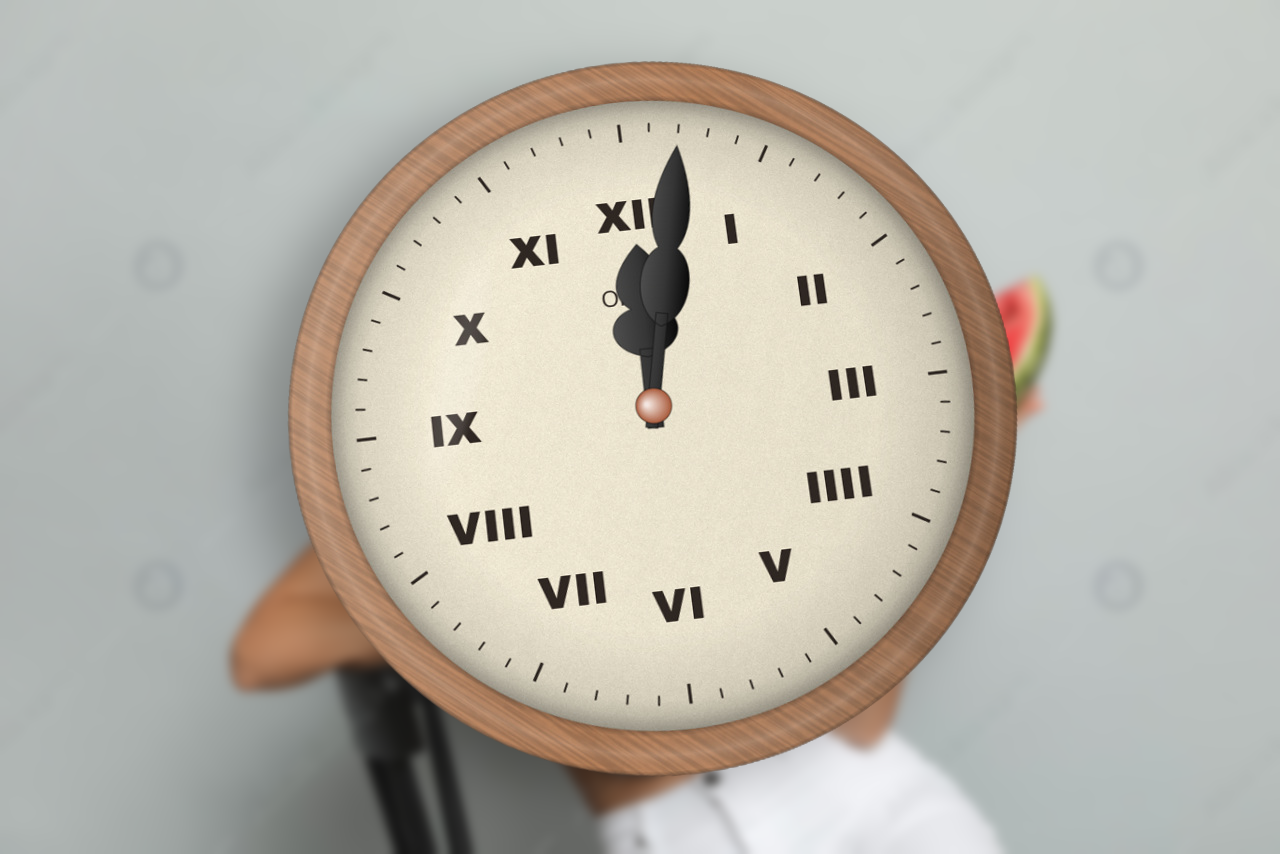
12:02
